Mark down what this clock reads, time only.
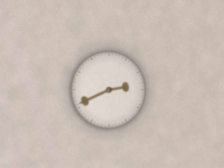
2:41
